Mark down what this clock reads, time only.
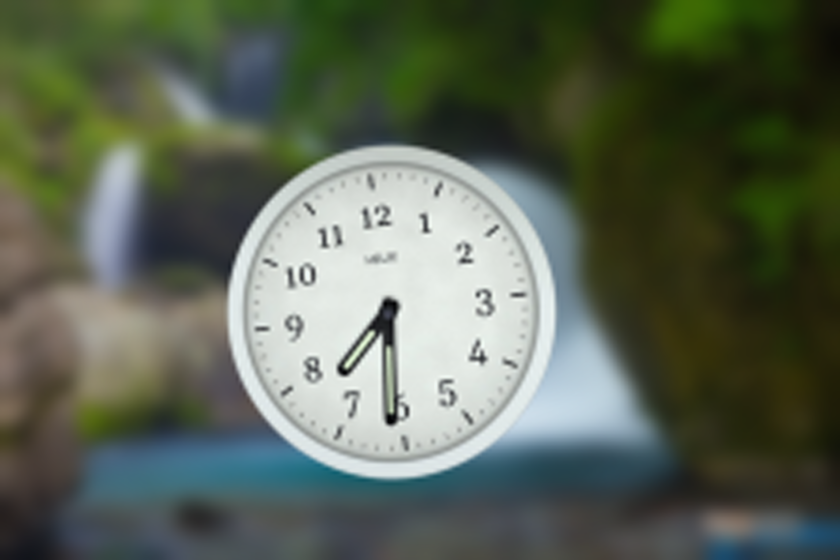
7:31
